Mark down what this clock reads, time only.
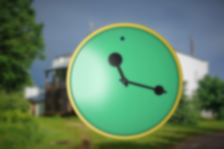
11:18
